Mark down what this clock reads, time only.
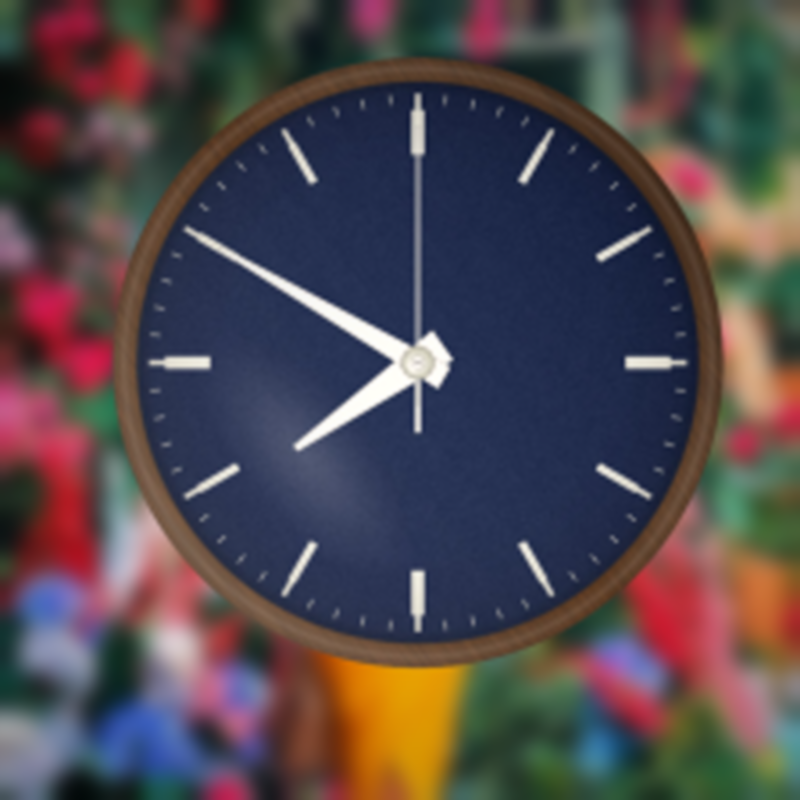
7:50:00
